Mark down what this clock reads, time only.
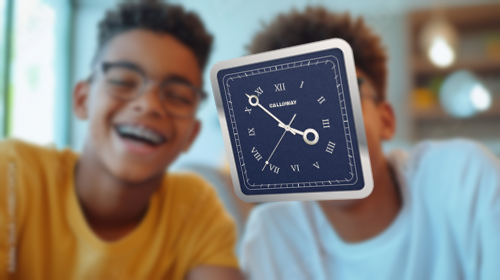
3:52:37
